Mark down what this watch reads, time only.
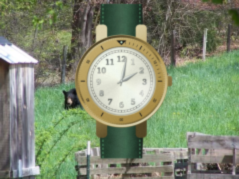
2:02
